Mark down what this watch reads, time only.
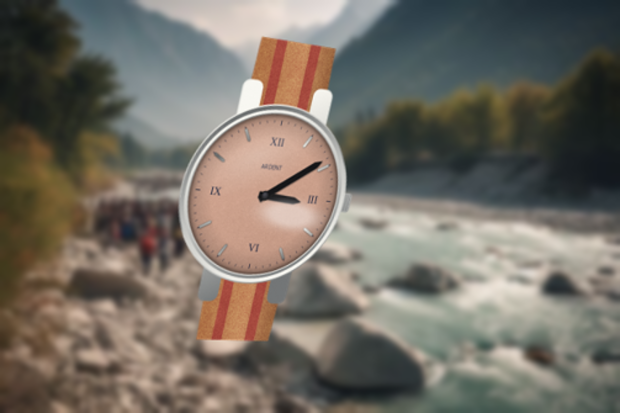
3:09
